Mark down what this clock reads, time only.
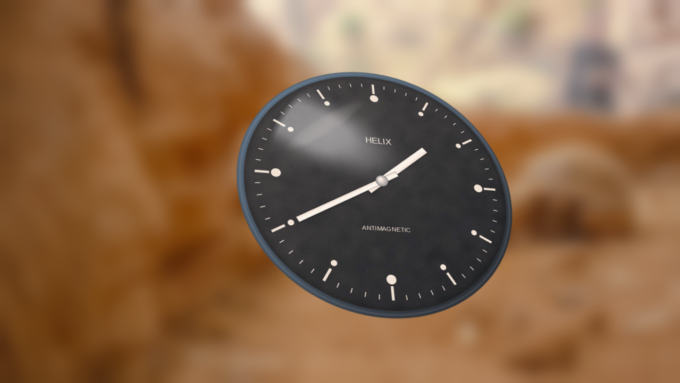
1:40
